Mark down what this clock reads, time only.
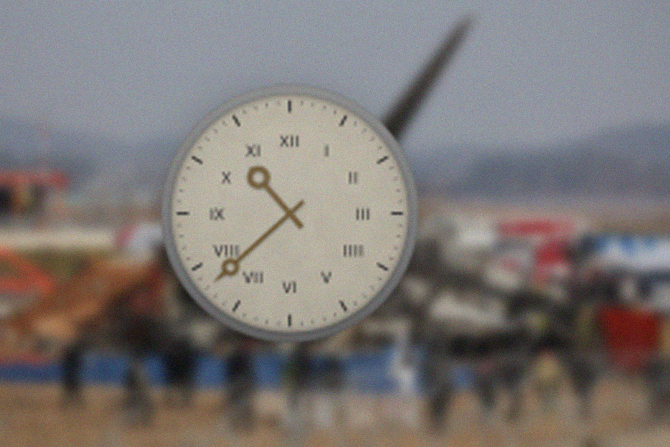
10:38
